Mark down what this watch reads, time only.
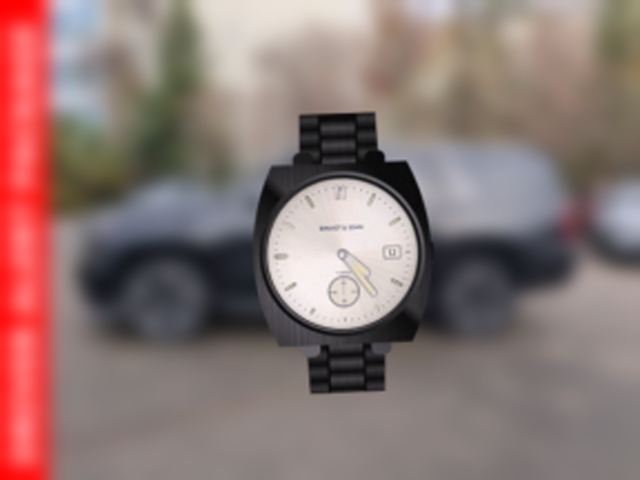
4:24
